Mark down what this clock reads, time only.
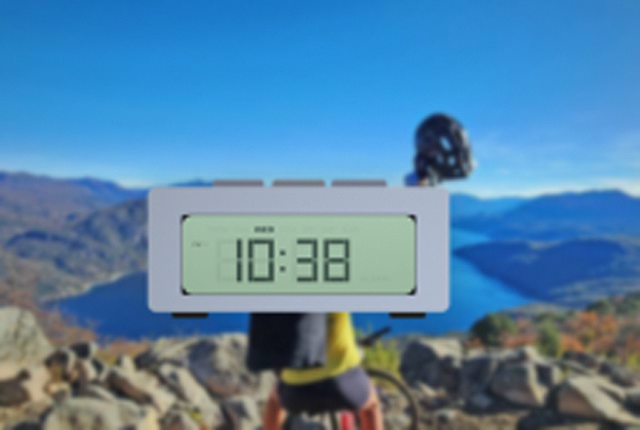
10:38
